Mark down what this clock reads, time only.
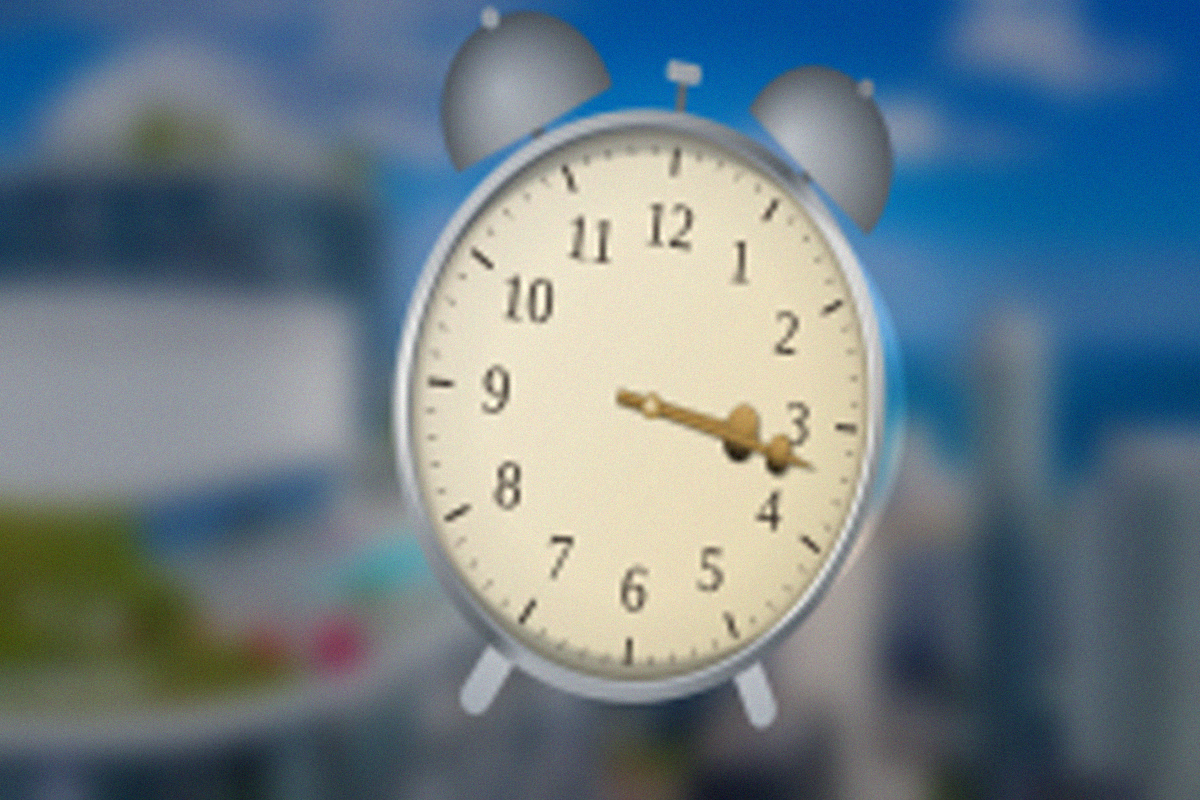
3:17
